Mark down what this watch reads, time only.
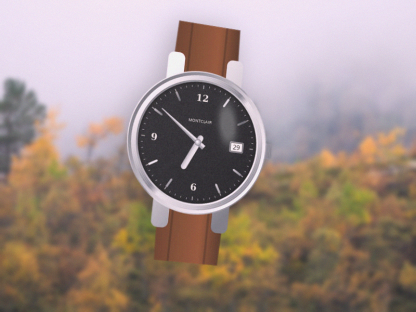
6:51
